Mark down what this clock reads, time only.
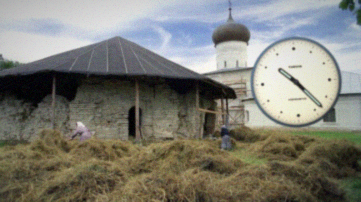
10:23
